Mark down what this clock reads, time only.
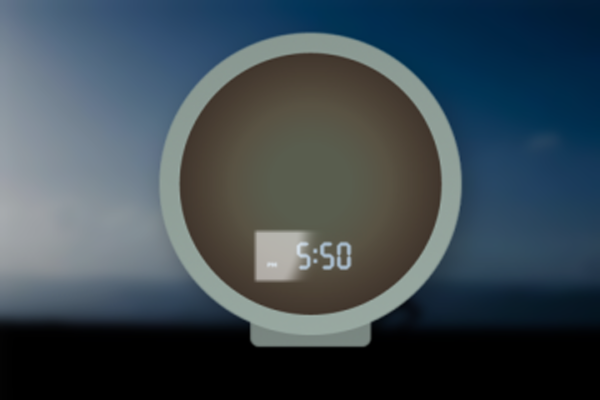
5:50
